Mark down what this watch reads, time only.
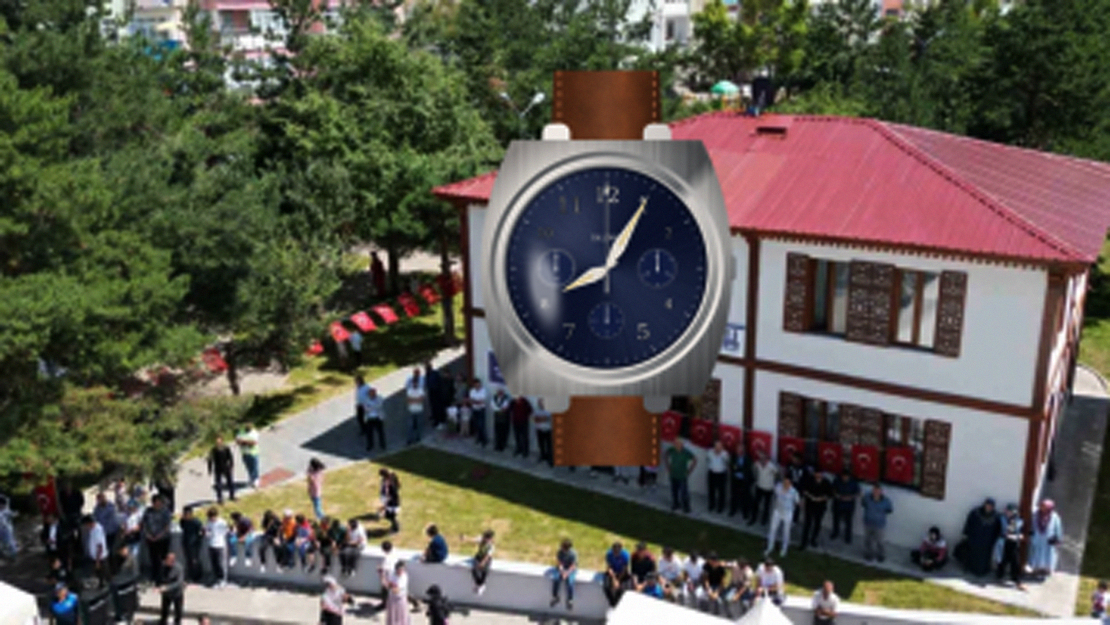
8:05
